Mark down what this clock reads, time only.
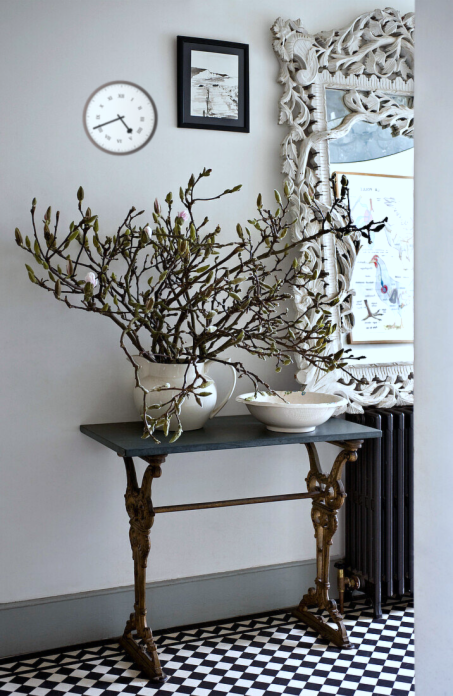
4:41
